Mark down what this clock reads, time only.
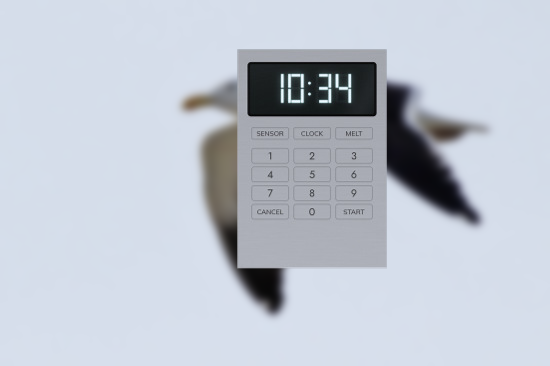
10:34
